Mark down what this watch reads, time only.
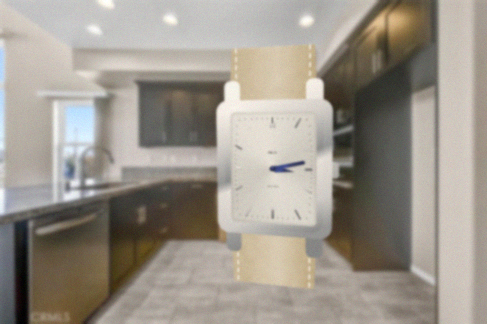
3:13
